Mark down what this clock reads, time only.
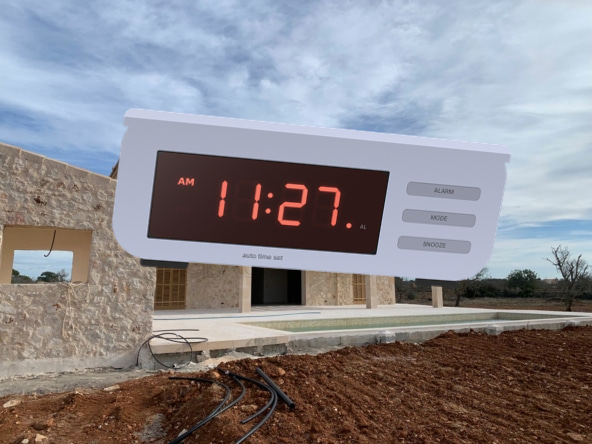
11:27
